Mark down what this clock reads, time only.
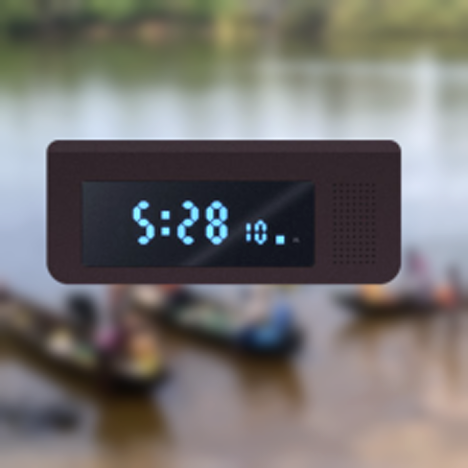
5:28:10
